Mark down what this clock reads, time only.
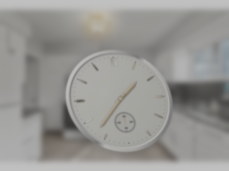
1:37
